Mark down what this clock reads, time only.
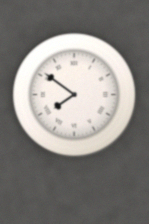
7:51
